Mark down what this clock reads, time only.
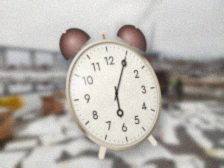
6:05
